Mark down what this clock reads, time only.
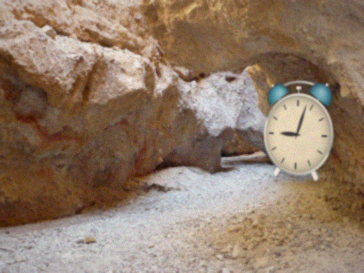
9:03
